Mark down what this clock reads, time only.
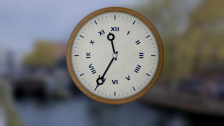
11:35
